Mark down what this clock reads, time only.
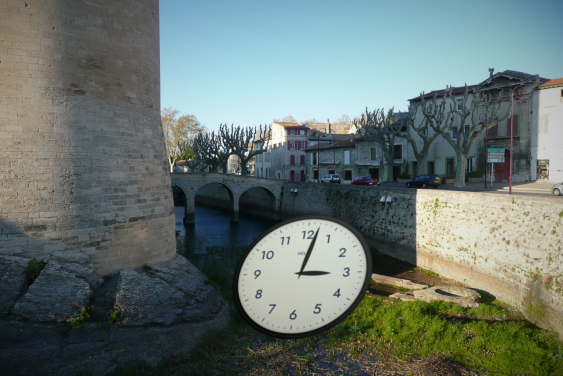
3:02
